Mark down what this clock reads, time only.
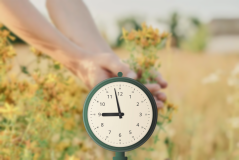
8:58
